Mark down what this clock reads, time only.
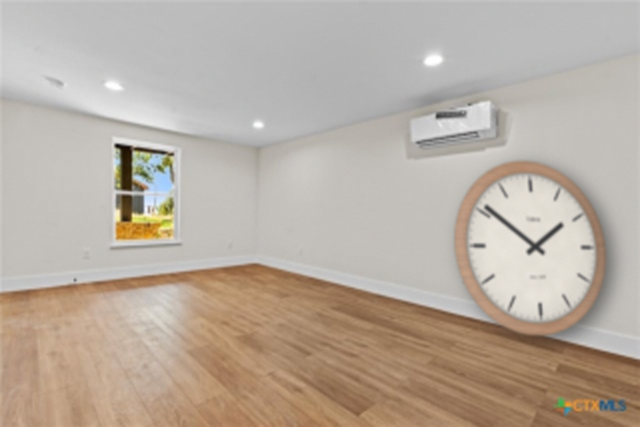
1:51
